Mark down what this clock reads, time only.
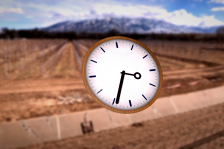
3:34
